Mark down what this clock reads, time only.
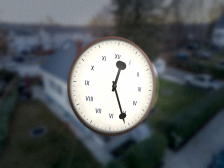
12:26
